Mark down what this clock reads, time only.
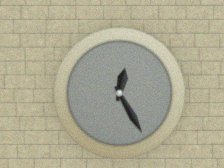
12:25
